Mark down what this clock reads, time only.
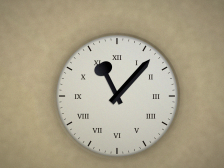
11:07
